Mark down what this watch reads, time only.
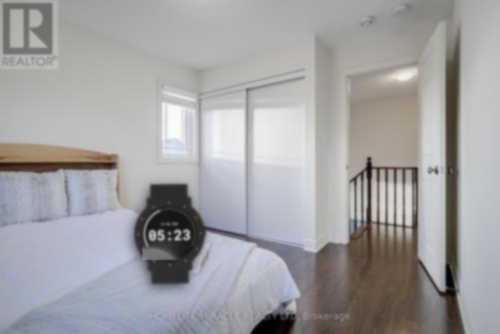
5:23
